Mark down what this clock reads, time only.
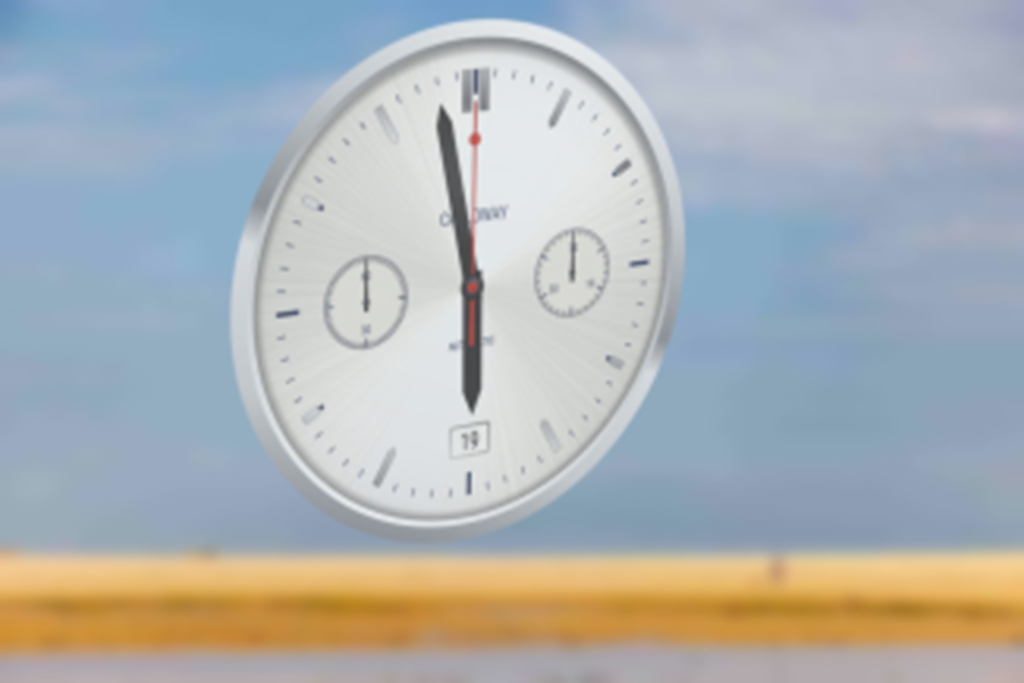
5:58
